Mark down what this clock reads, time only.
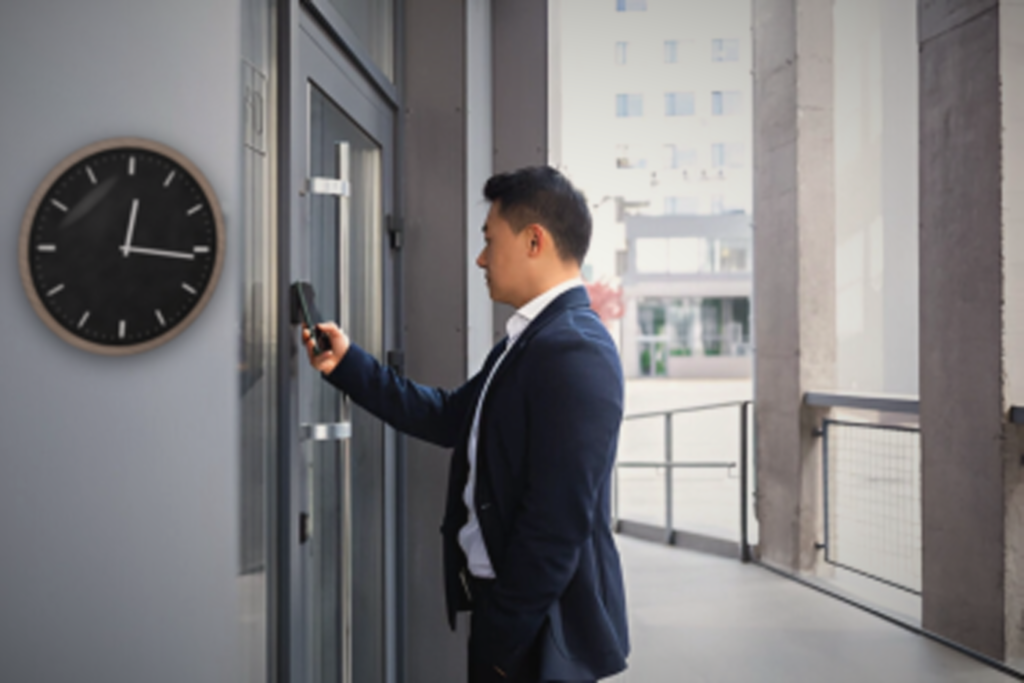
12:16
